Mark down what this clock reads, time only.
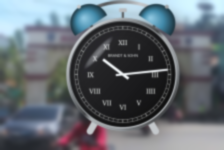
10:14
